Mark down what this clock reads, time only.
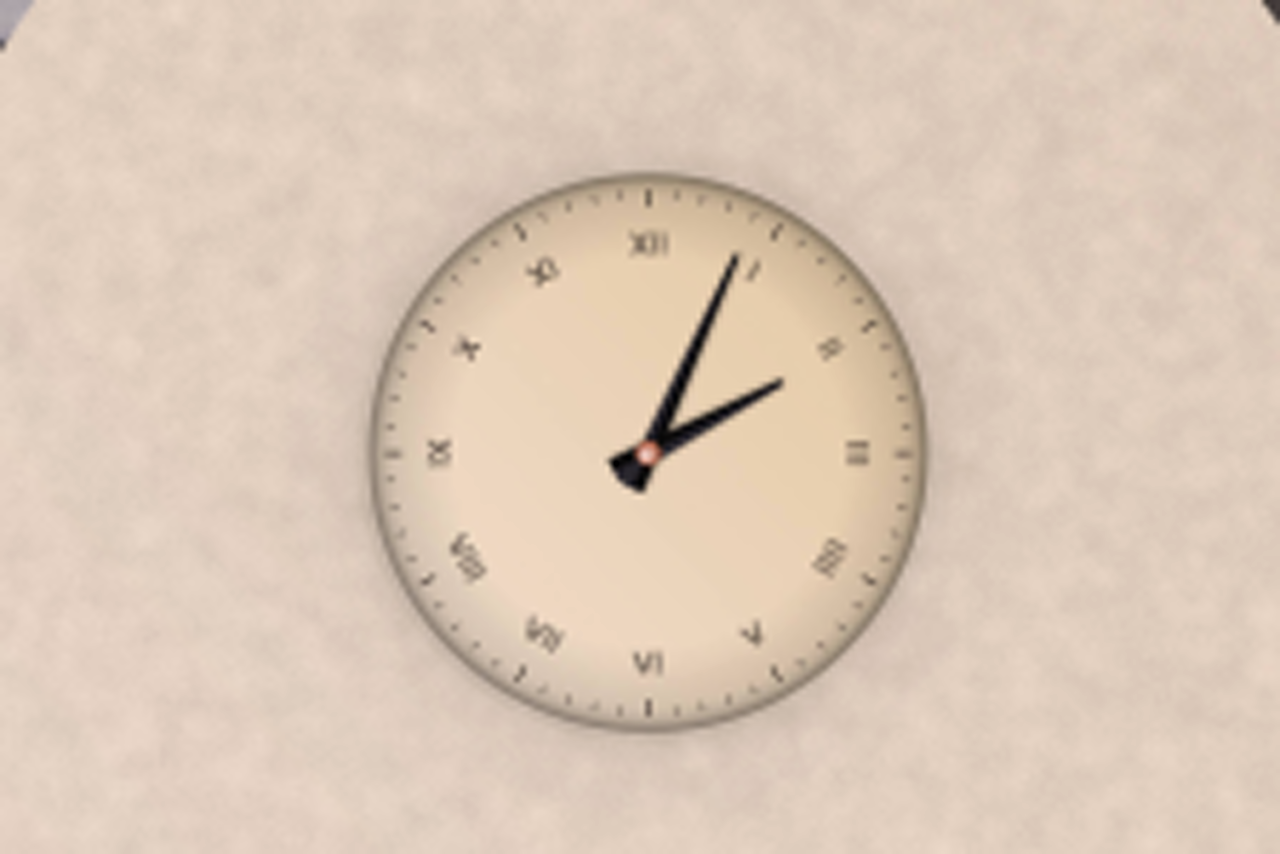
2:04
